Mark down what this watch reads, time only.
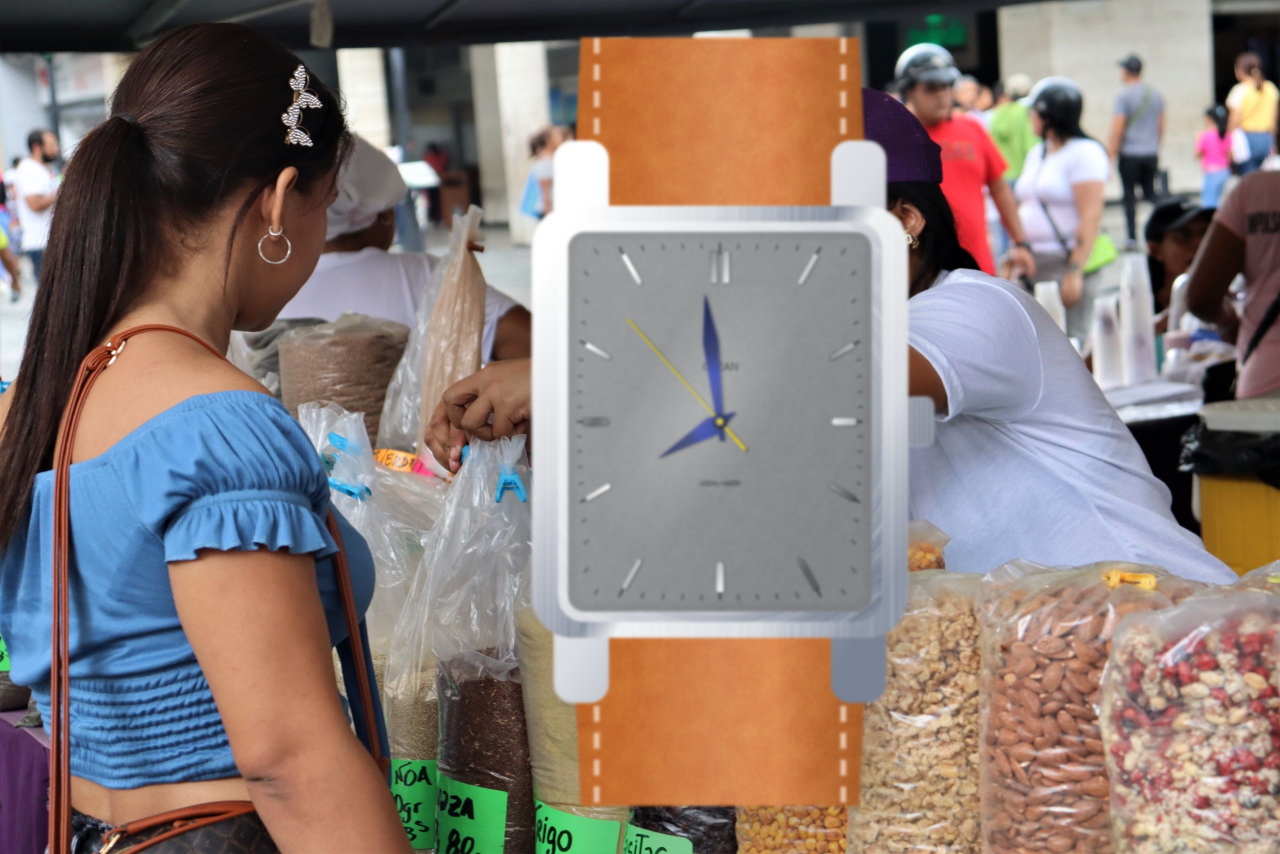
7:58:53
